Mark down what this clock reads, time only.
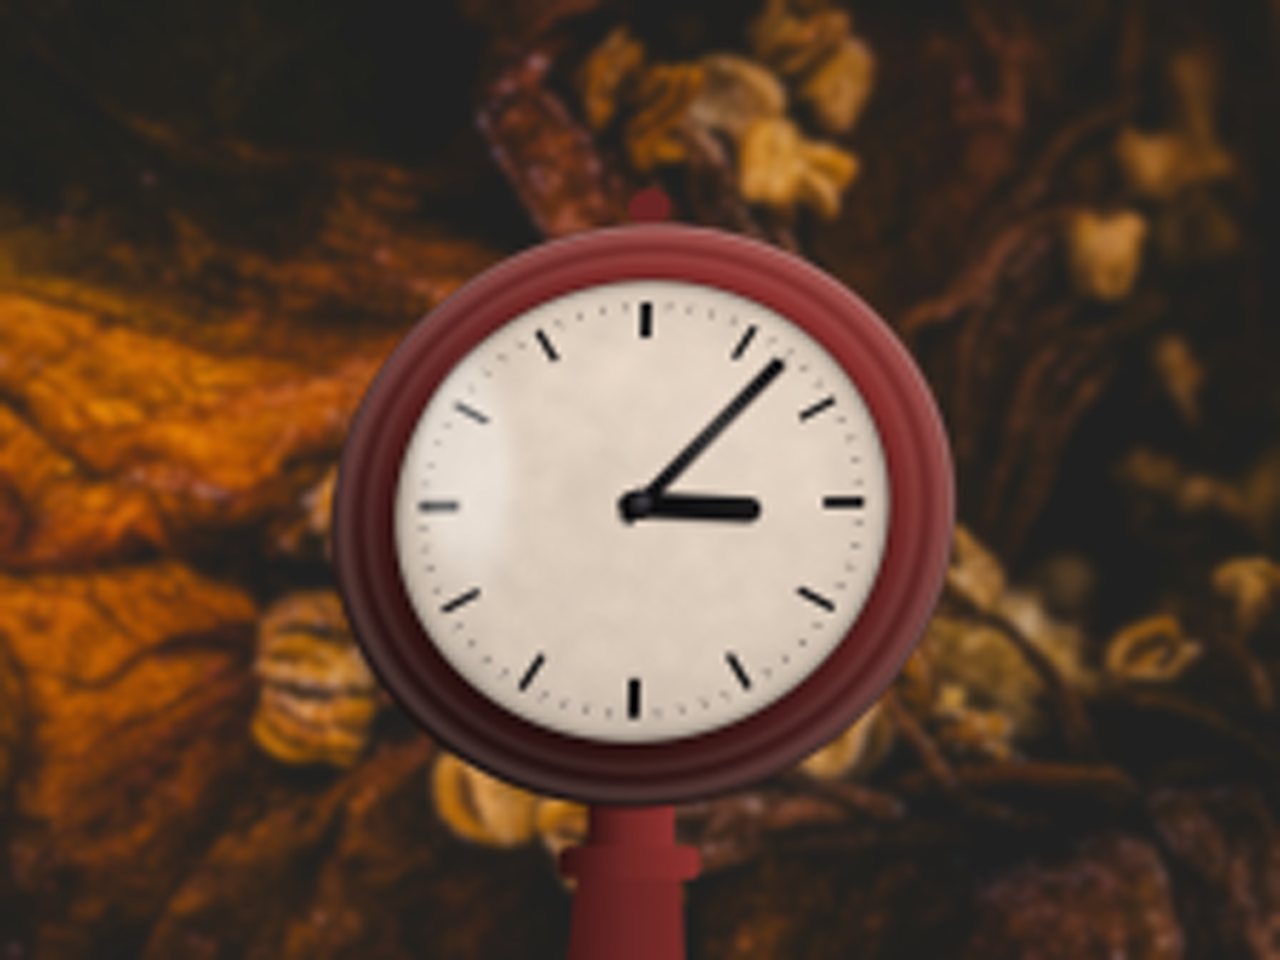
3:07
